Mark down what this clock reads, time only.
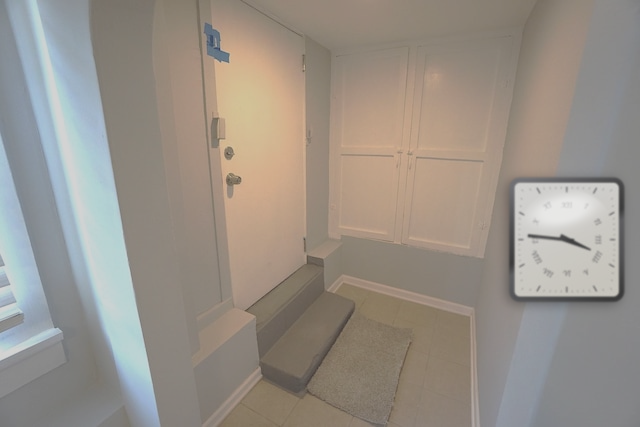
3:46
